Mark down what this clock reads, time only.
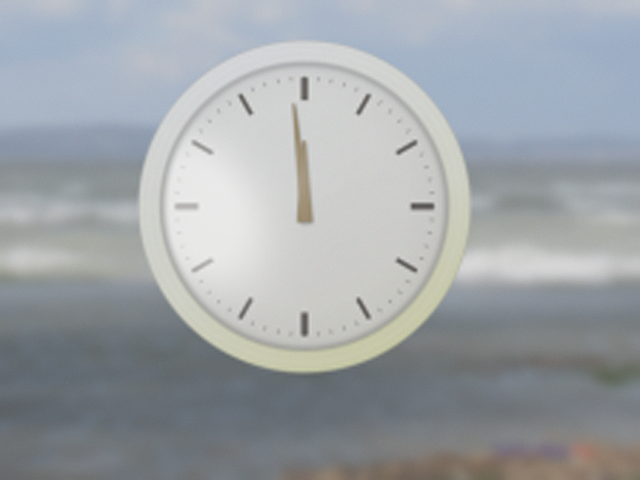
11:59
